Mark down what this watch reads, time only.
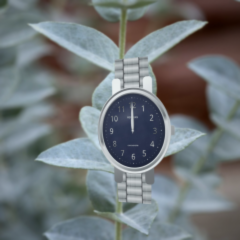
12:00
